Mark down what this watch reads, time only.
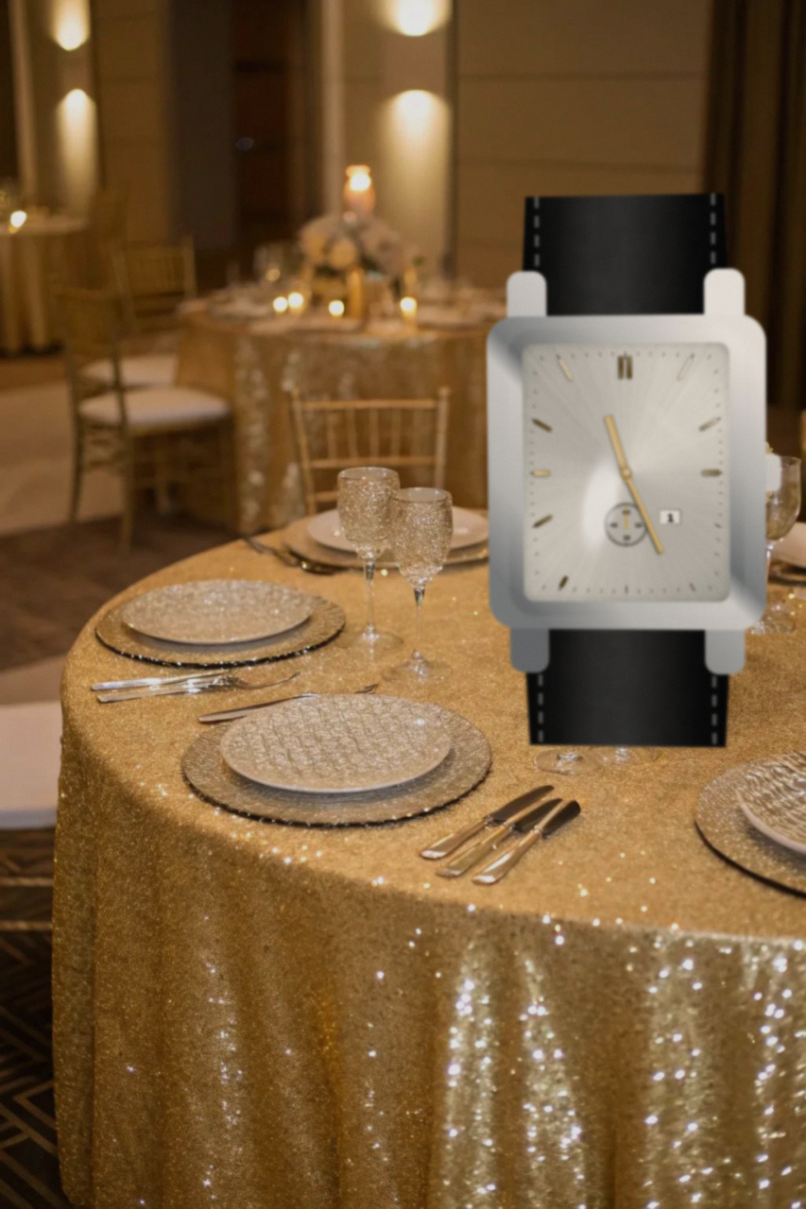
11:26
